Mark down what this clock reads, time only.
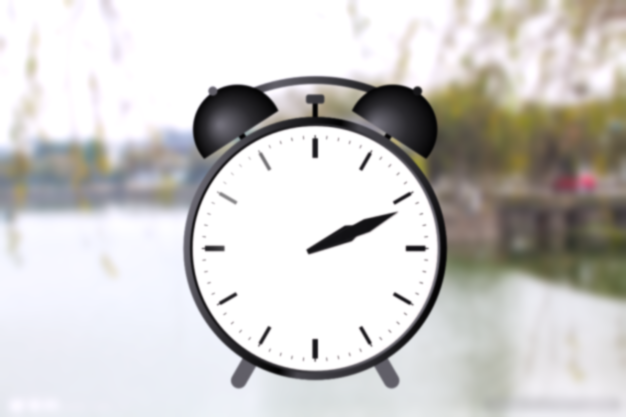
2:11
